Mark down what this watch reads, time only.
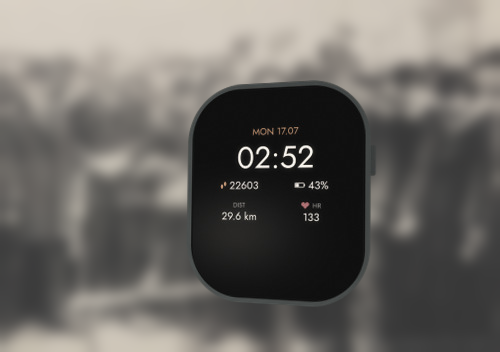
2:52
